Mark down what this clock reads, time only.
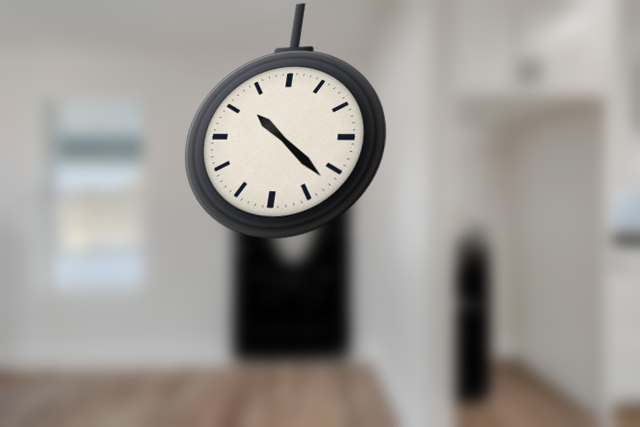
10:22
